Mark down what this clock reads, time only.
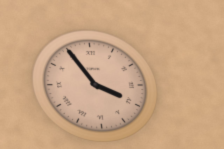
3:55
